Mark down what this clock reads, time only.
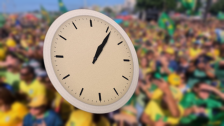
1:06
